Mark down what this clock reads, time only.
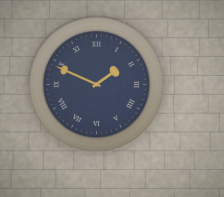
1:49
